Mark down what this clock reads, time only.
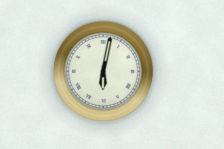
6:02
